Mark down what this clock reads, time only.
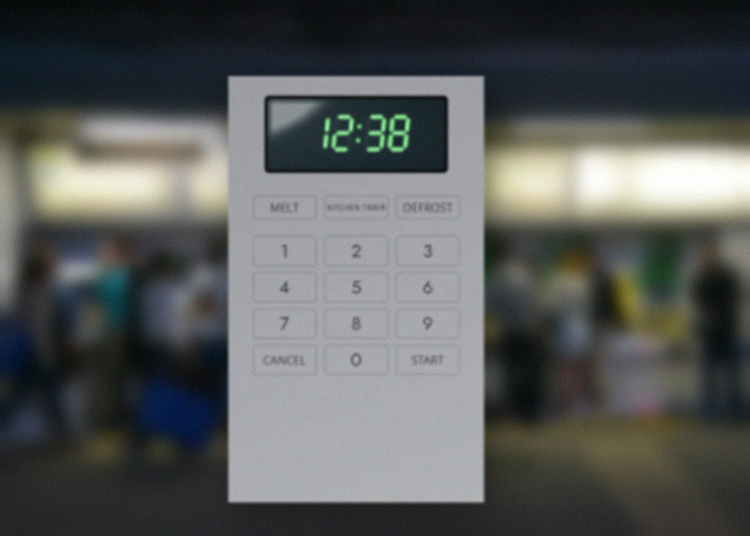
12:38
